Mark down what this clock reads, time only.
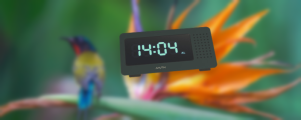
14:04
